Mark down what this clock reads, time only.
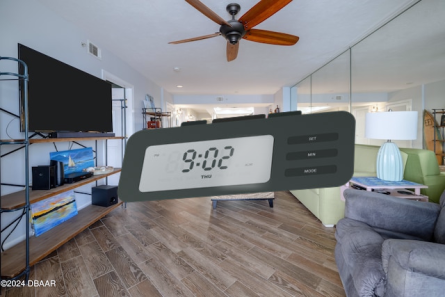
9:02
